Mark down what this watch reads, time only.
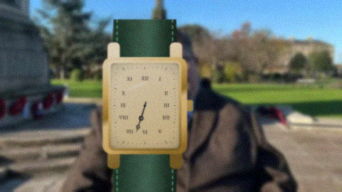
6:33
